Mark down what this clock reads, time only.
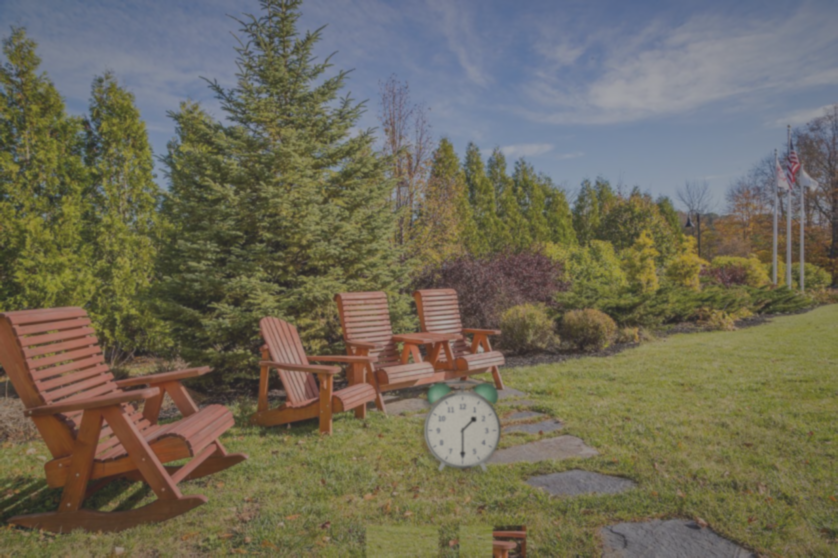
1:30
